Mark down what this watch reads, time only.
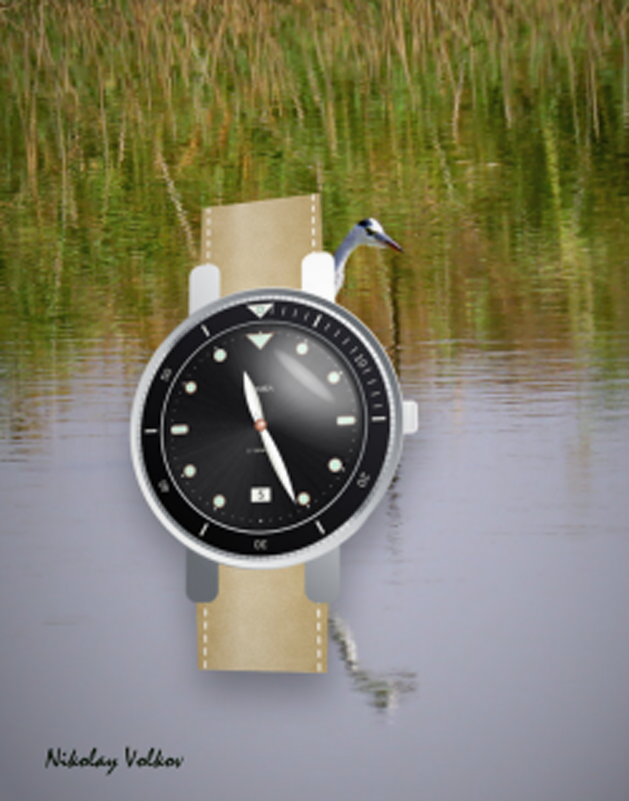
11:26
